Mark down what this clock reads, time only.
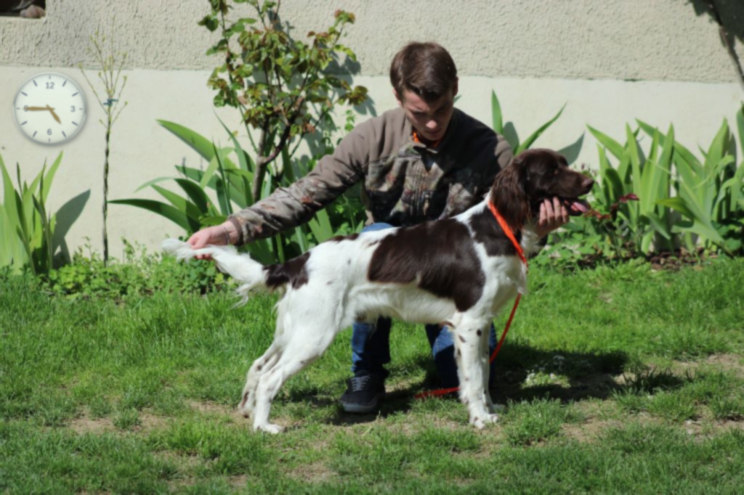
4:45
